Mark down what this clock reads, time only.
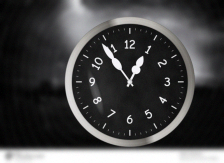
12:54
